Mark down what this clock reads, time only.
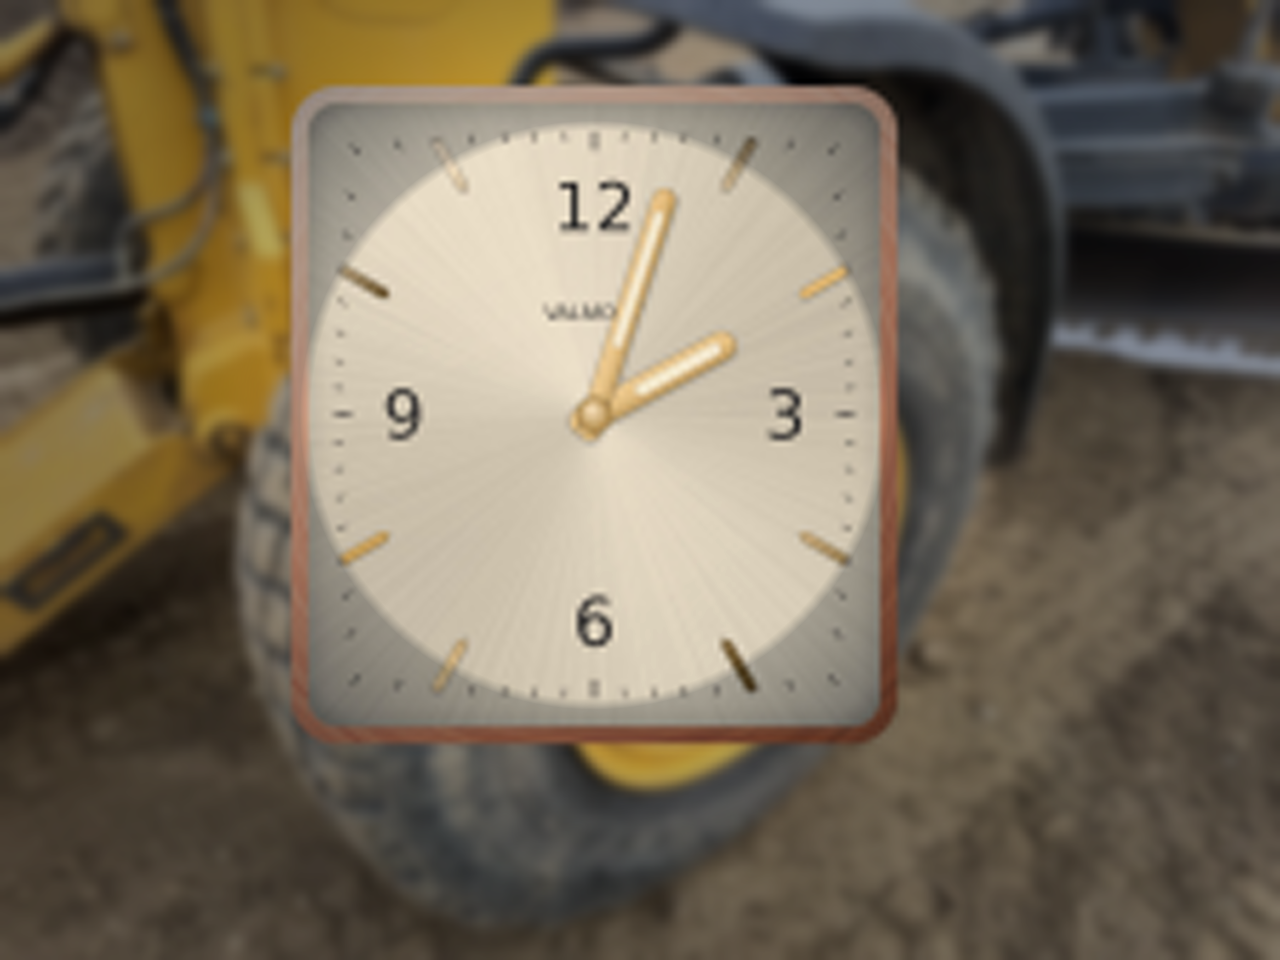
2:03
